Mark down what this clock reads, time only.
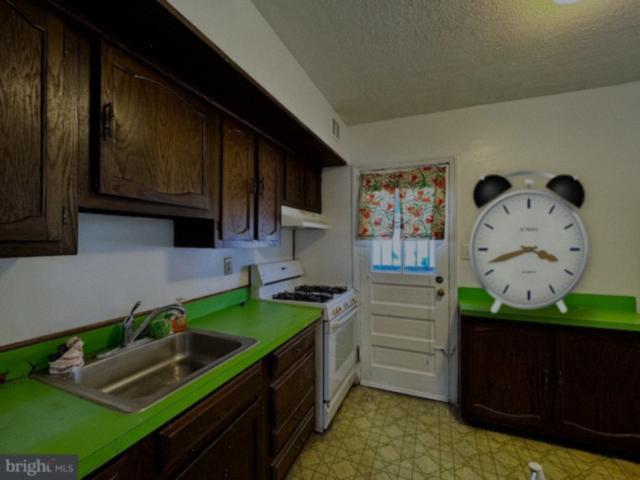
3:42
